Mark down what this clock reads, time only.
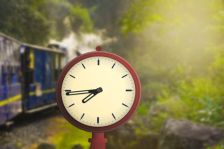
7:44
